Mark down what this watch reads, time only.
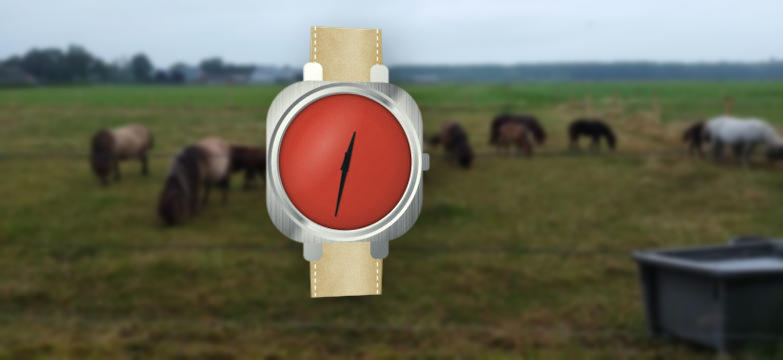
12:32
